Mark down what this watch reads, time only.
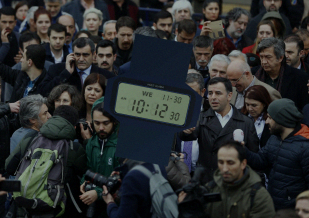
10:12:30
